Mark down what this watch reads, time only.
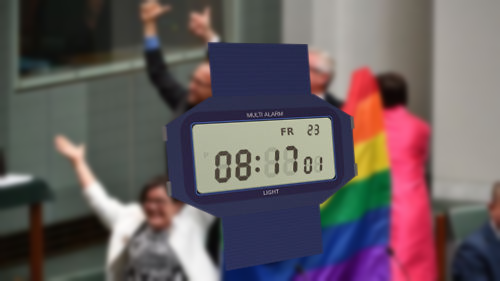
8:17:01
